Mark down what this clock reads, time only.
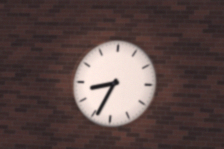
8:34
